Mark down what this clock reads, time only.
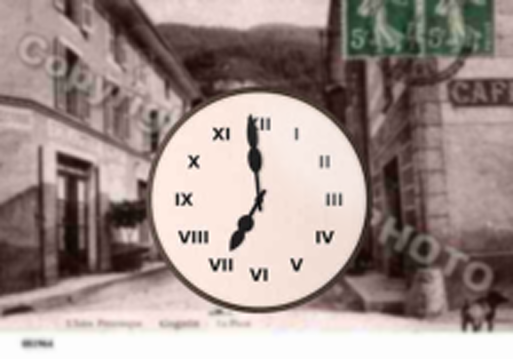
6:59
